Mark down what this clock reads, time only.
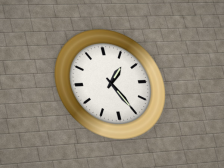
1:25
